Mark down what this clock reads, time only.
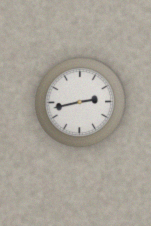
2:43
